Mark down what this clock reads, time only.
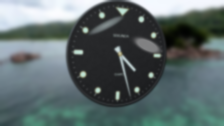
4:27
